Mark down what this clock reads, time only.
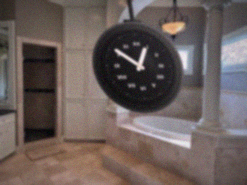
12:51
